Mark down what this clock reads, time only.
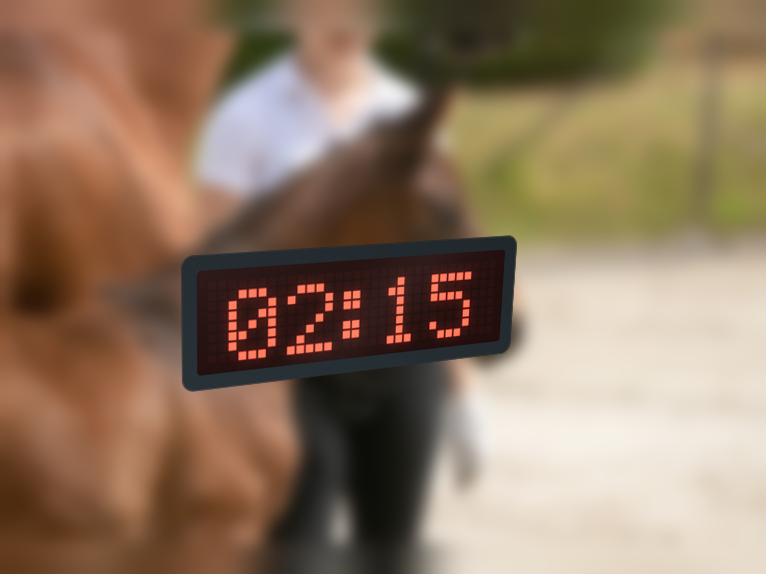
2:15
